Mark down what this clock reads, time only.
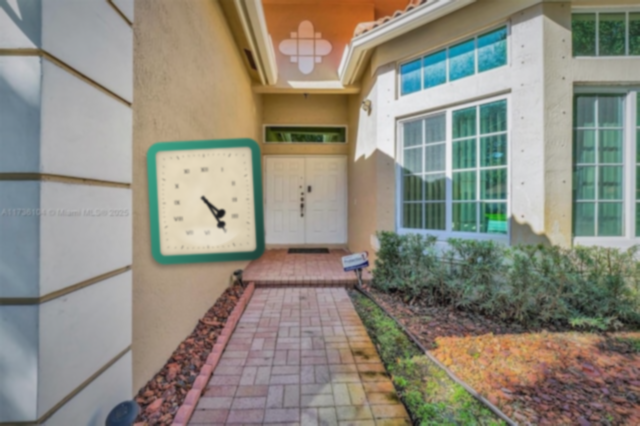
4:25
